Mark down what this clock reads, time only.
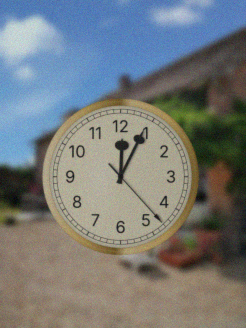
12:04:23
